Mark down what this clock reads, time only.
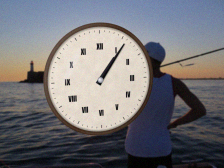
1:06
